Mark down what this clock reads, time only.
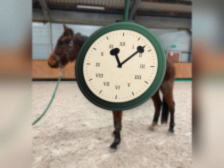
11:08
